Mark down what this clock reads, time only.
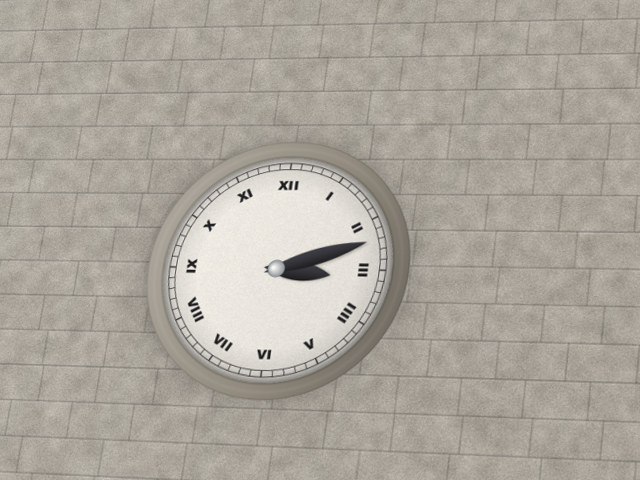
3:12
